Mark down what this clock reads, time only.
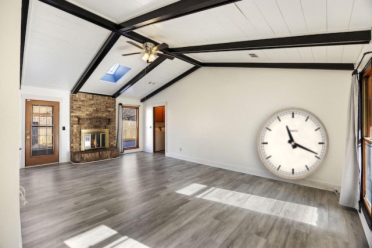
11:19
